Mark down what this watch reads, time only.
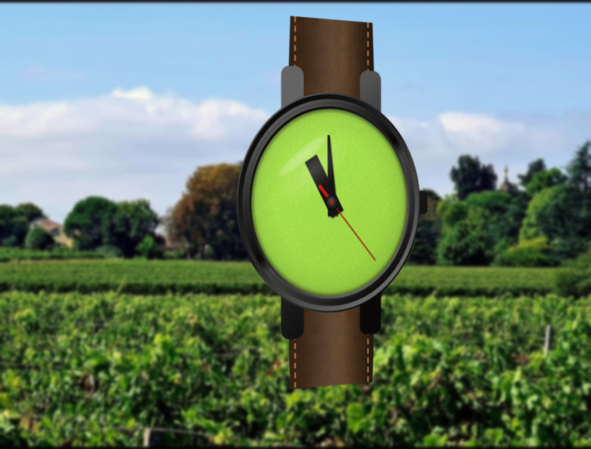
10:59:23
